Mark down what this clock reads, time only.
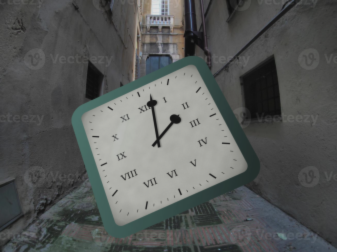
2:02
